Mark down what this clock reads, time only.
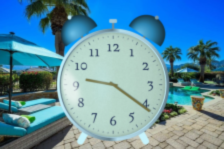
9:21
